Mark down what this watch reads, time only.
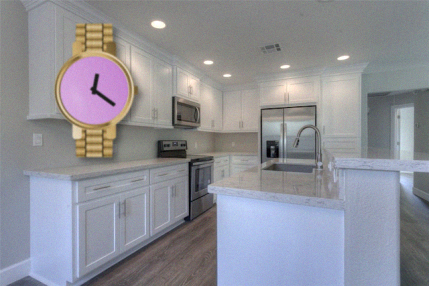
12:21
